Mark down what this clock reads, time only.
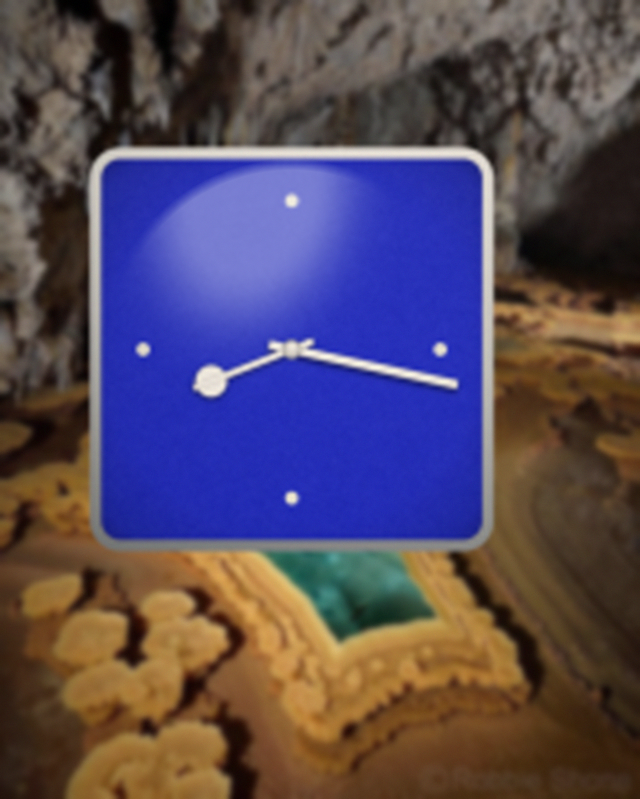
8:17
